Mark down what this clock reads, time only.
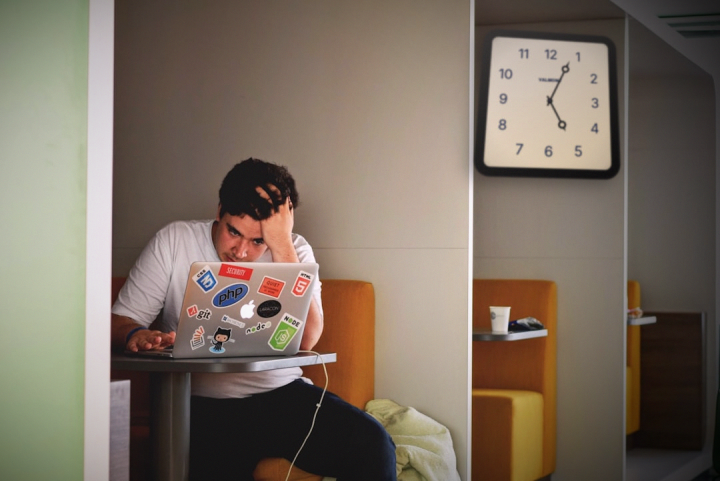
5:04
